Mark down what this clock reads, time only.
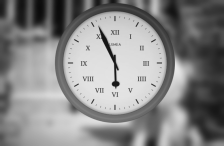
5:56
